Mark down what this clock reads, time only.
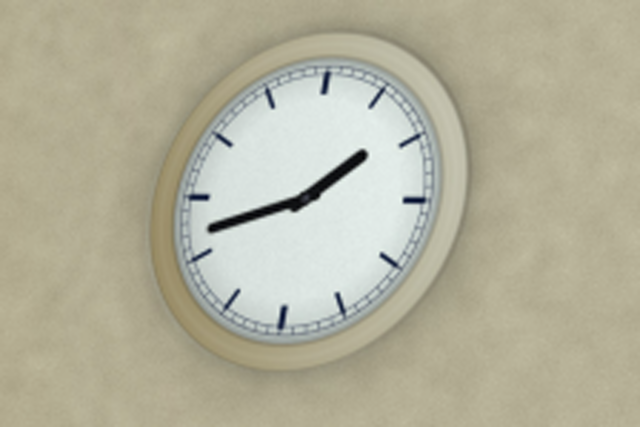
1:42
